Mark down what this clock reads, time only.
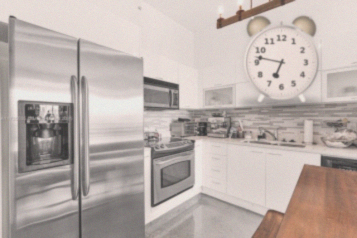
6:47
